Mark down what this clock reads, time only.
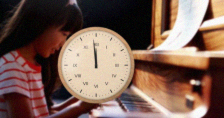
11:59
